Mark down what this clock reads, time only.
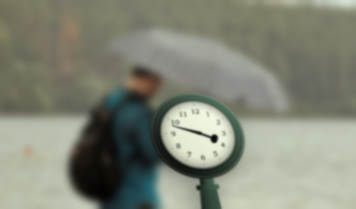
3:48
